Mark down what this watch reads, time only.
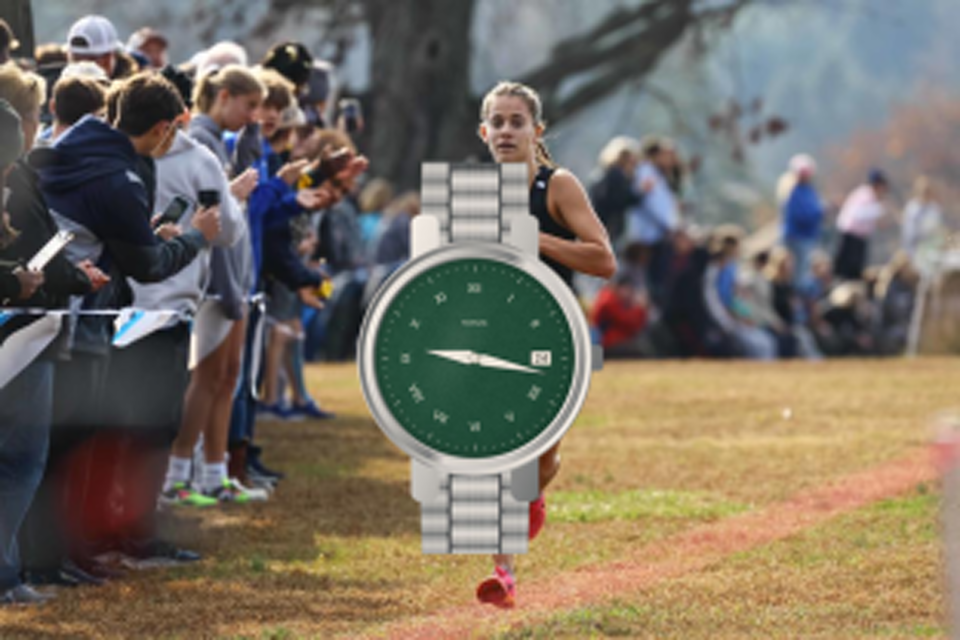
9:17
